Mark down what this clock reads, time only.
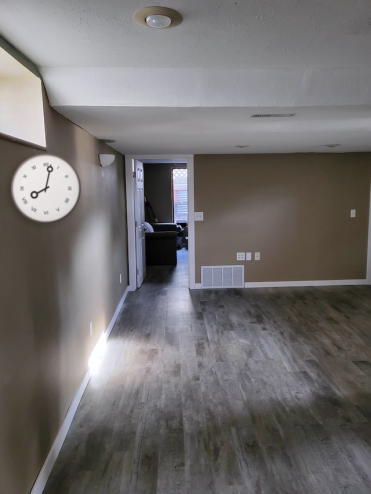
8:02
